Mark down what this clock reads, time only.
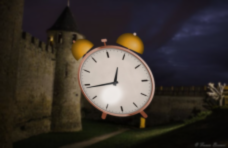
12:44
